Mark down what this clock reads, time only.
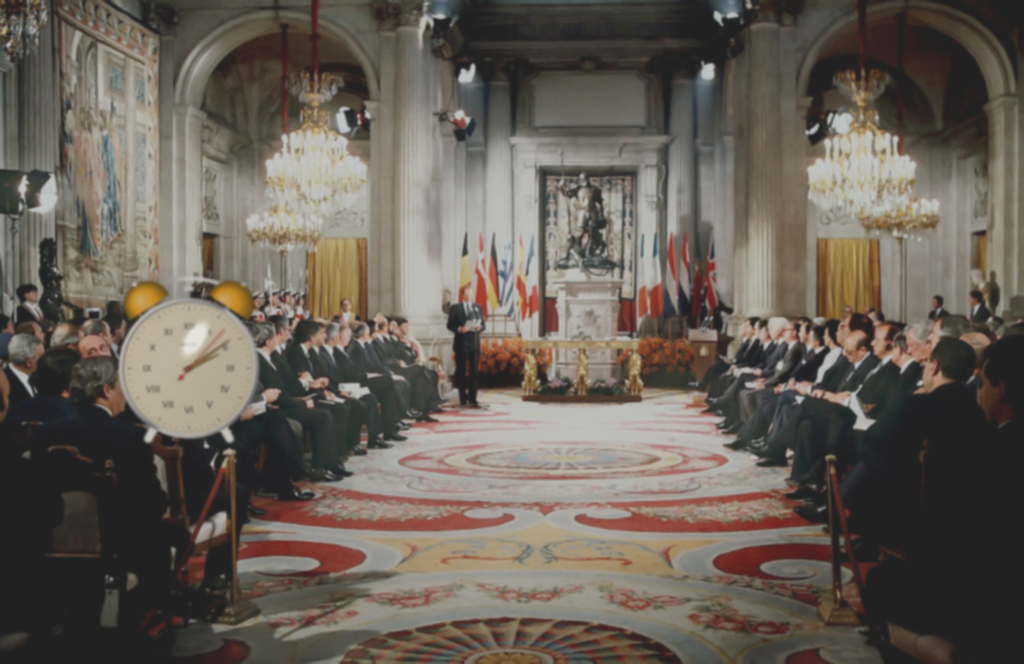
2:09:07
